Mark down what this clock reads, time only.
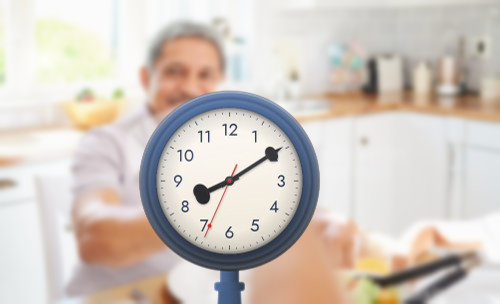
8:09:34
